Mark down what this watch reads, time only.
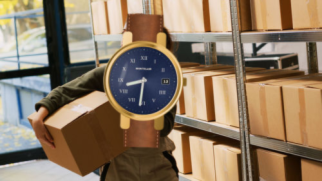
8:31
